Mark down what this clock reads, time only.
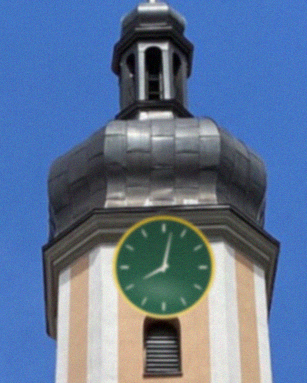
8:02
